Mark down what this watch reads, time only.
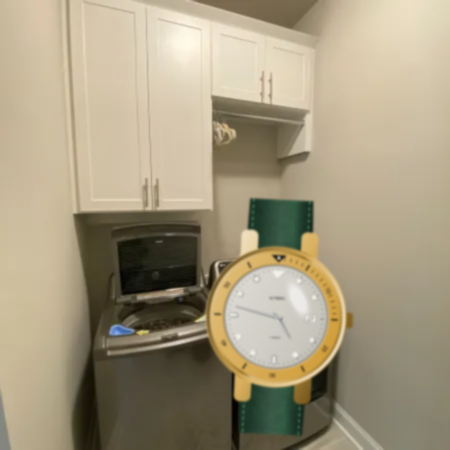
4:47
